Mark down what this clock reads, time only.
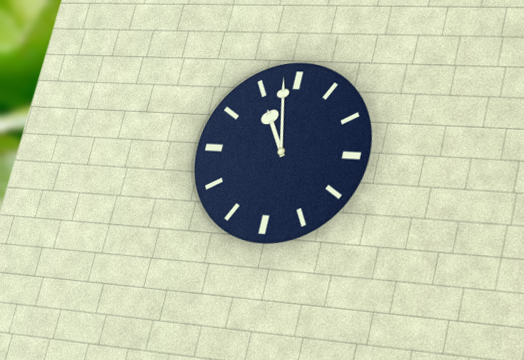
10:58
